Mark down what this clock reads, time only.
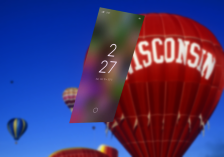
2:27
